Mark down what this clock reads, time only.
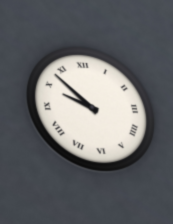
9:53
